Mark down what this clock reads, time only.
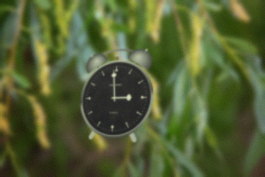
2:59
